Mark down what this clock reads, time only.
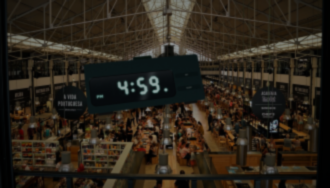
4:59
